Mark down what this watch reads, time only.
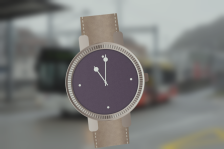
11:01
